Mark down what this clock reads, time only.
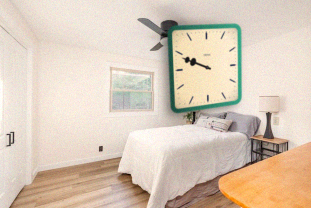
9:49
